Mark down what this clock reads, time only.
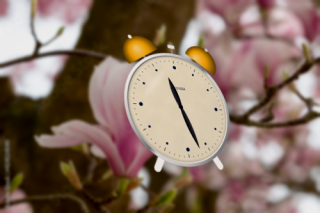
11:27
